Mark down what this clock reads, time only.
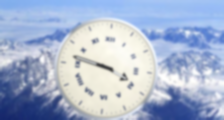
3:47
